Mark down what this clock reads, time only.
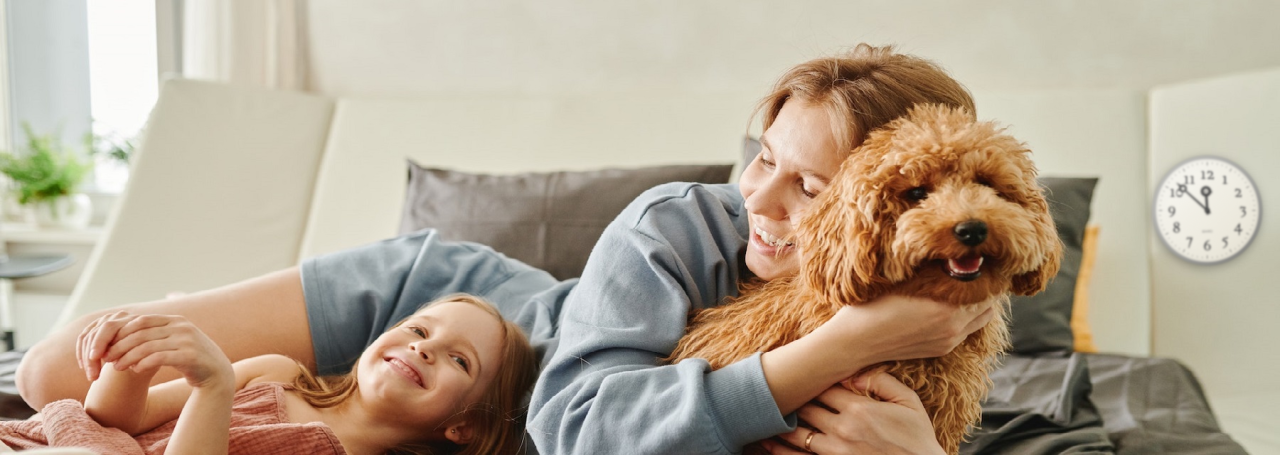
11:52
